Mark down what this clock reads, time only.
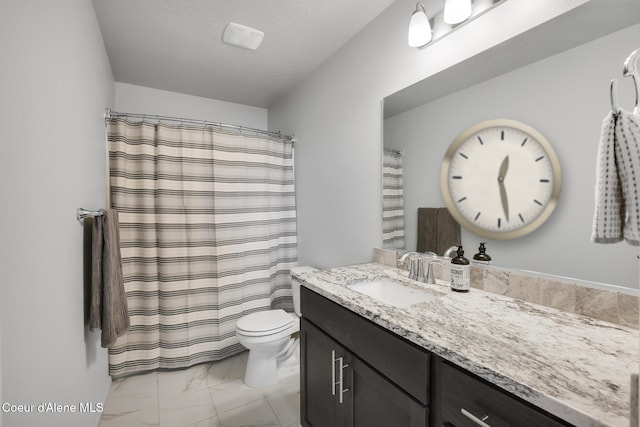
12:28
